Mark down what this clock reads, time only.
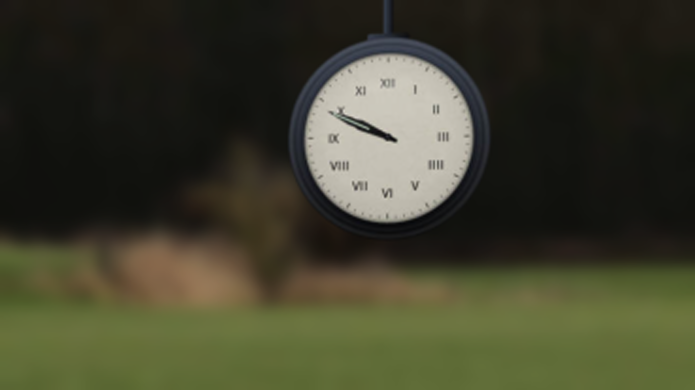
9:49
